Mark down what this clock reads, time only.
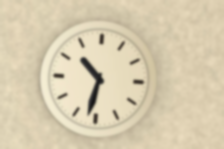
10:32
